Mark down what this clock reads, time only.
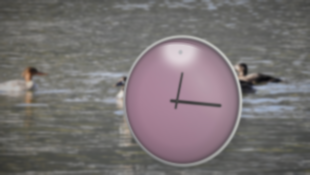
12:15
